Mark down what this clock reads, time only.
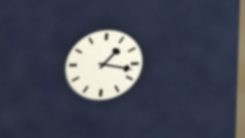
1:17
